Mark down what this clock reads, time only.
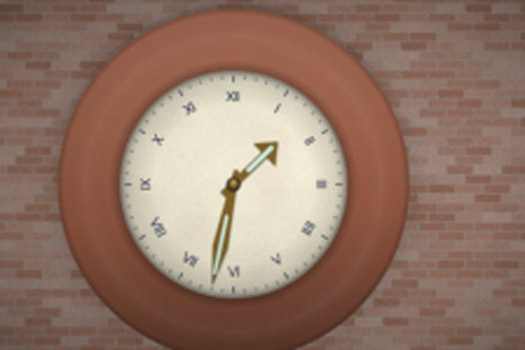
1:32
